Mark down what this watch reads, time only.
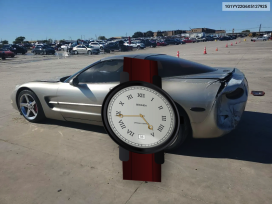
4:44
